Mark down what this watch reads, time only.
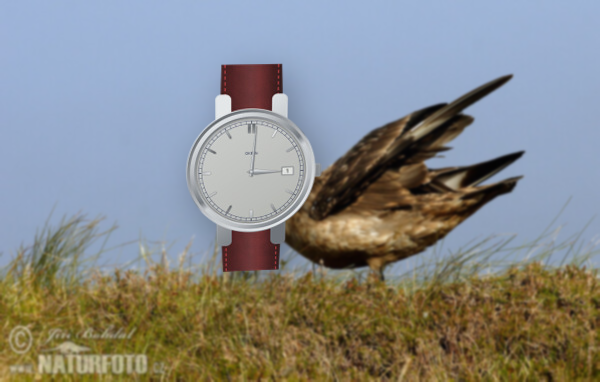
3:01
